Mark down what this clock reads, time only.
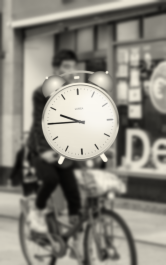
9:45
